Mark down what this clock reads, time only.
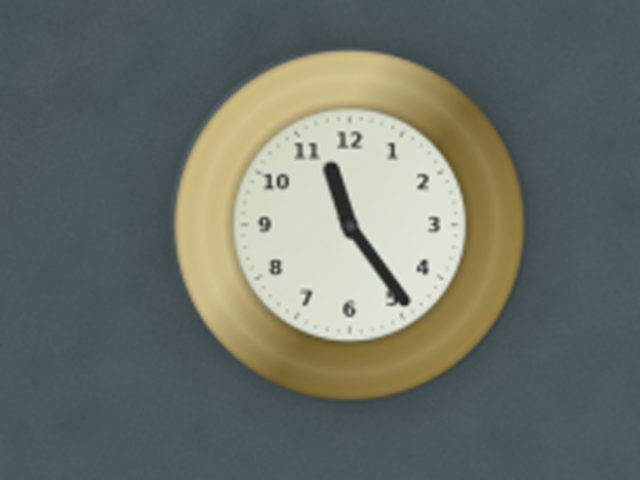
11:24
